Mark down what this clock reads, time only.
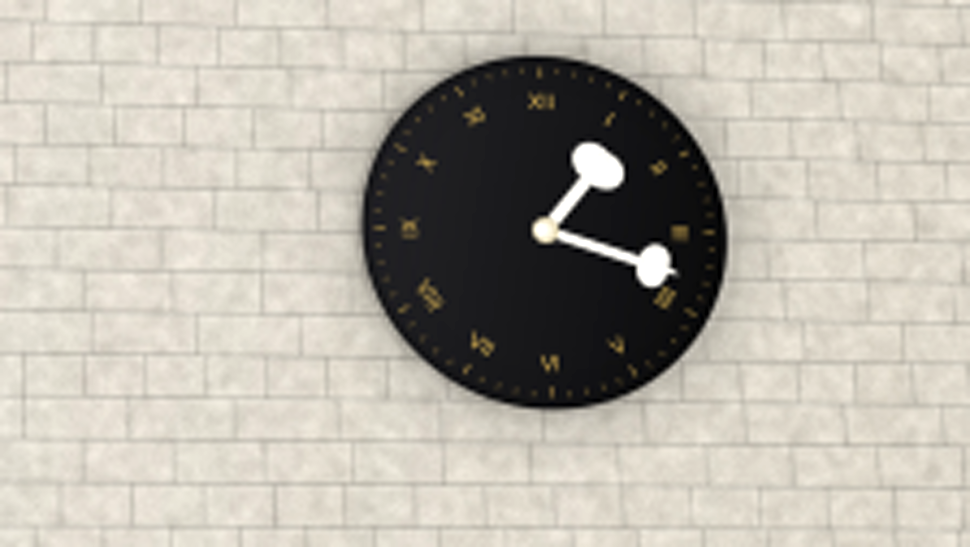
1:18
